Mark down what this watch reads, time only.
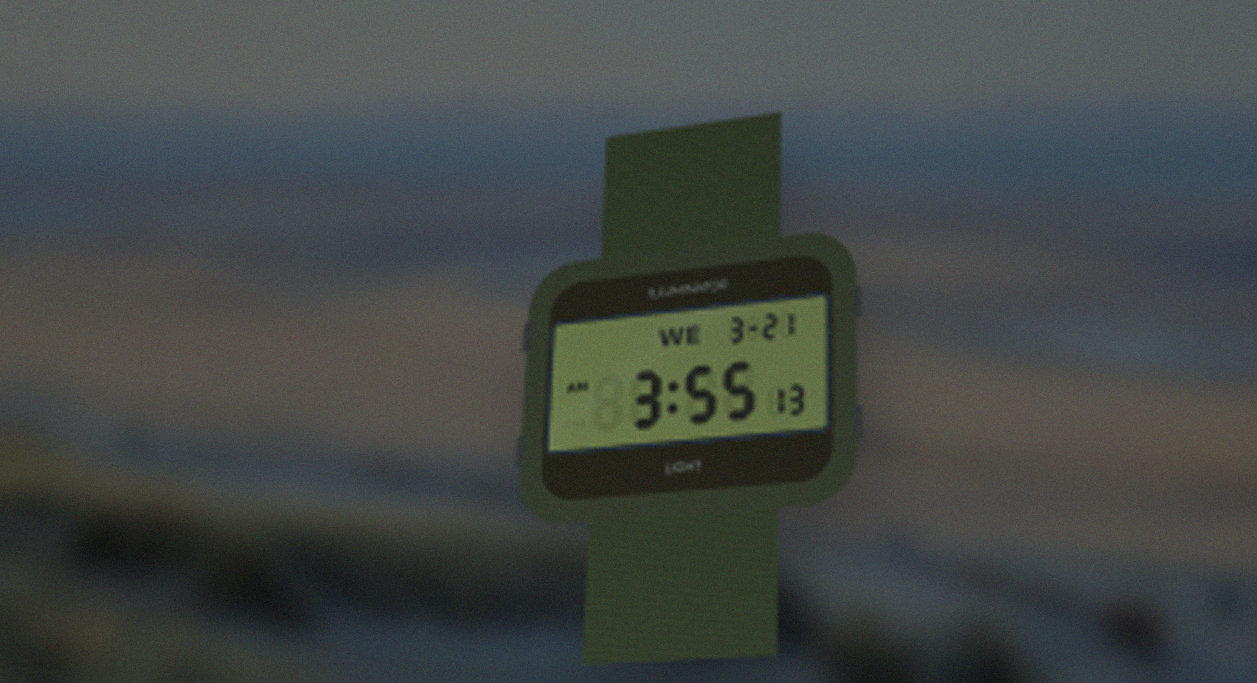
3:55:13
